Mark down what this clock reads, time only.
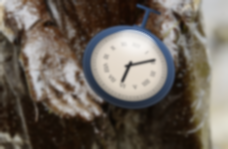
6:09
